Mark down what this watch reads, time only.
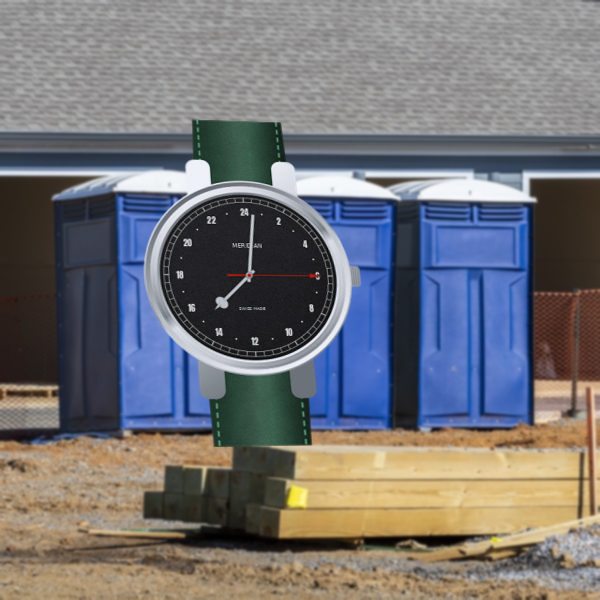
15:01:15
